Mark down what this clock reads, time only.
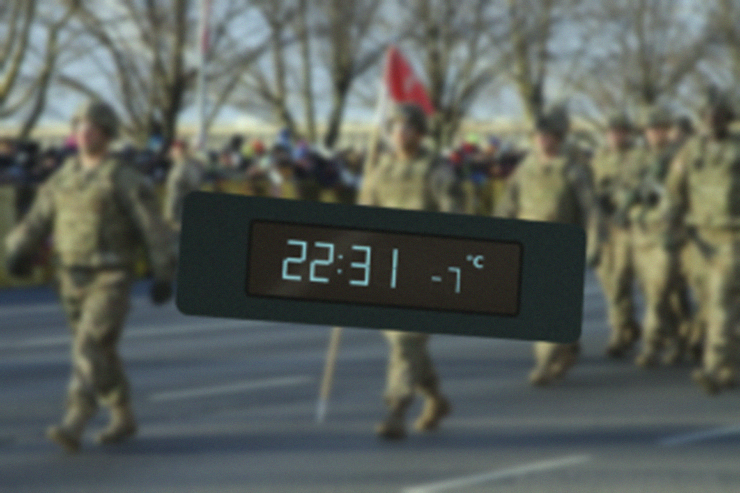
22:31
